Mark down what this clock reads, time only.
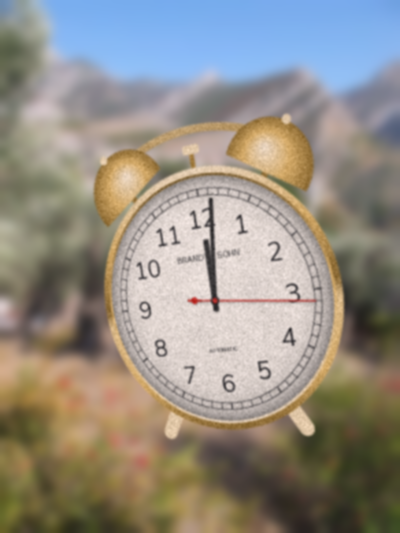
12:01:16
